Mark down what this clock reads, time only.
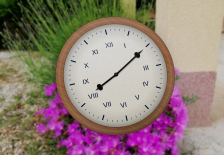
8:10
